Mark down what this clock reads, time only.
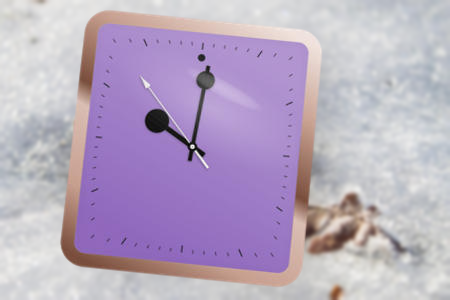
10:00:53
